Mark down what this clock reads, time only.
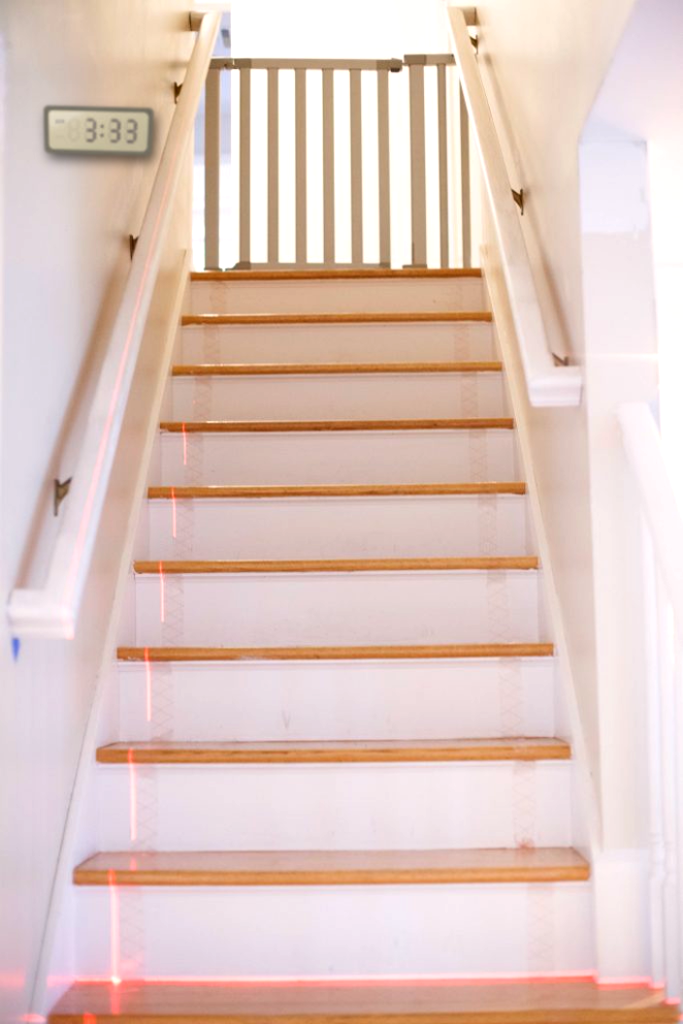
3:33
